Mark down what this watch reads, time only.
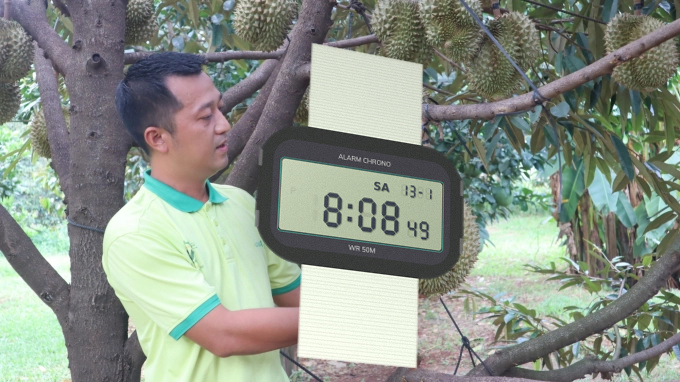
8:08:49
